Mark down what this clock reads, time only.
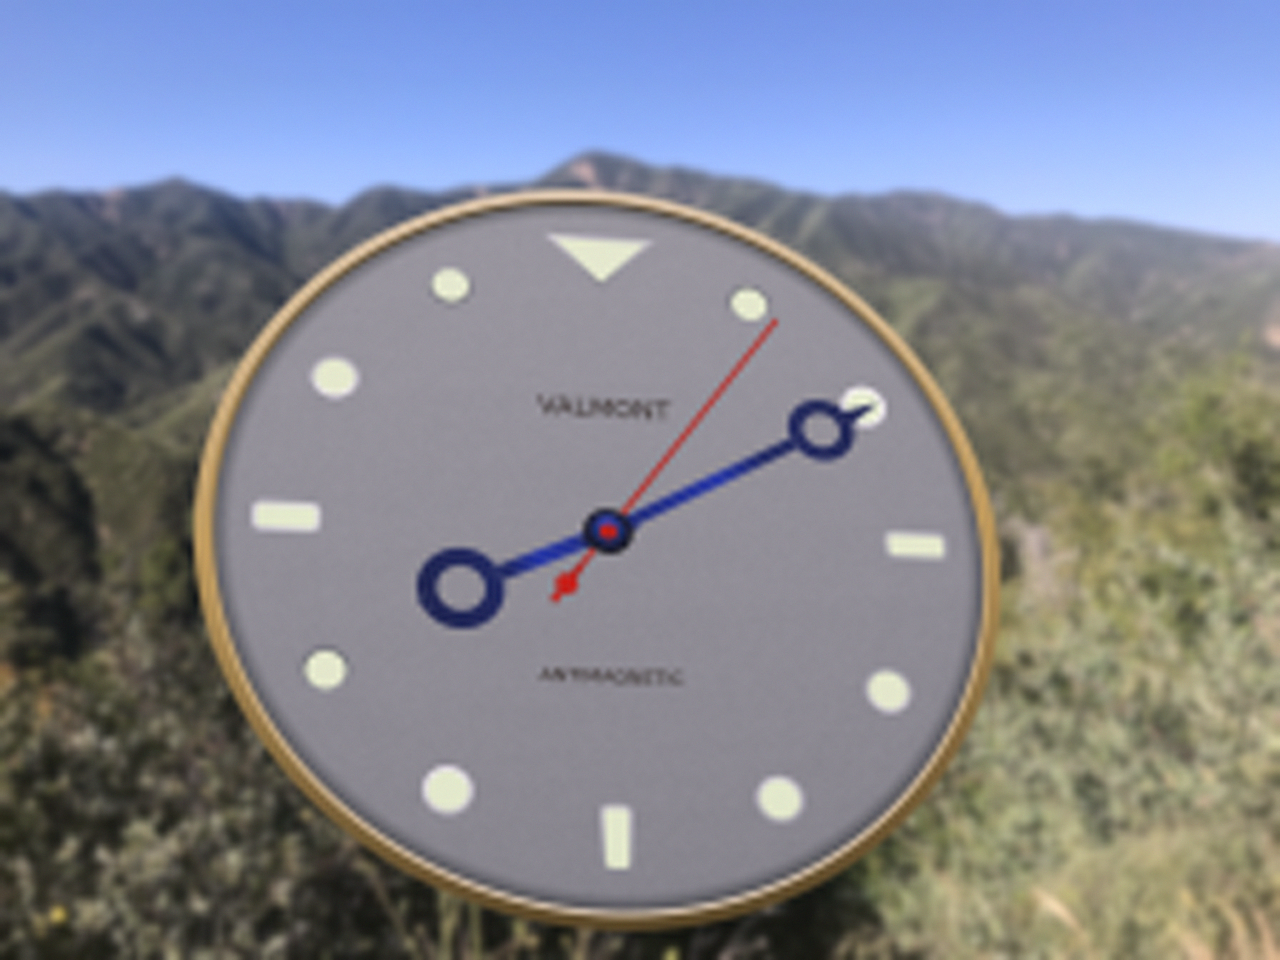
8:10:06
